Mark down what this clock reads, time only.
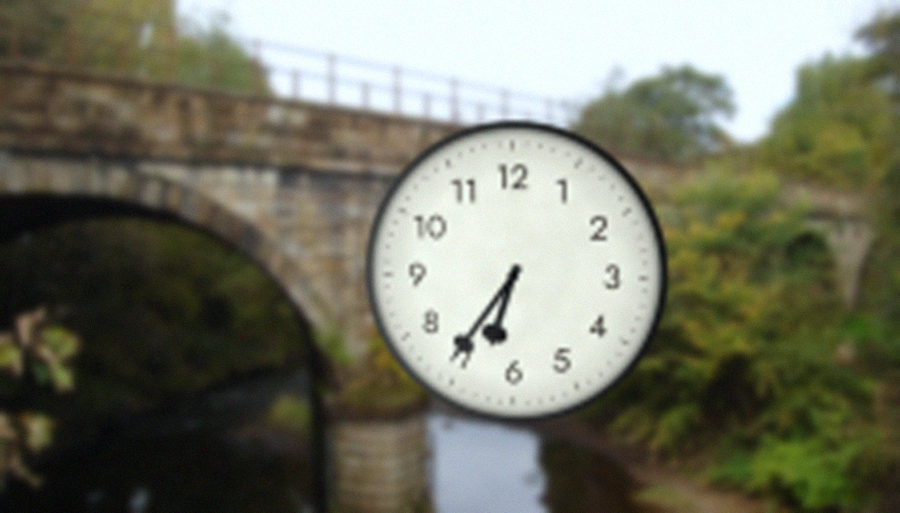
6:36
